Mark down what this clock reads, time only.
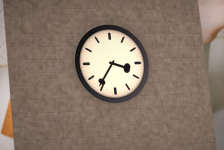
3:36
